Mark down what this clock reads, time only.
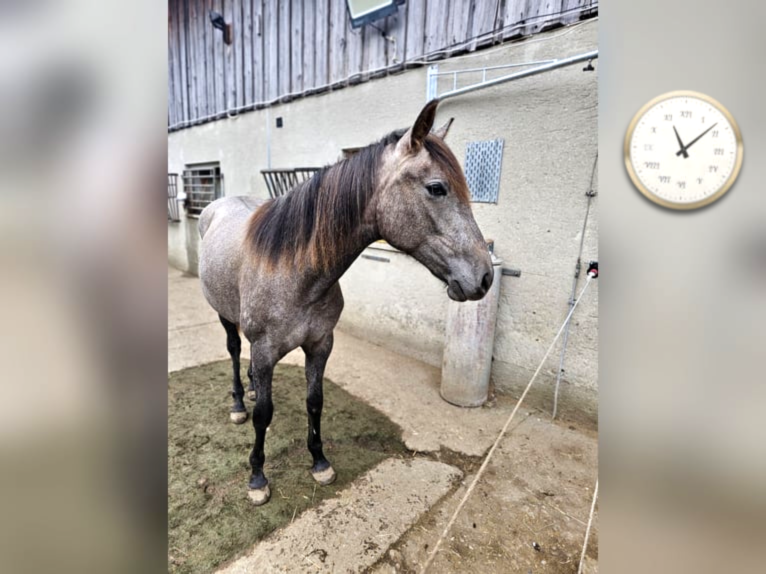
11:08
